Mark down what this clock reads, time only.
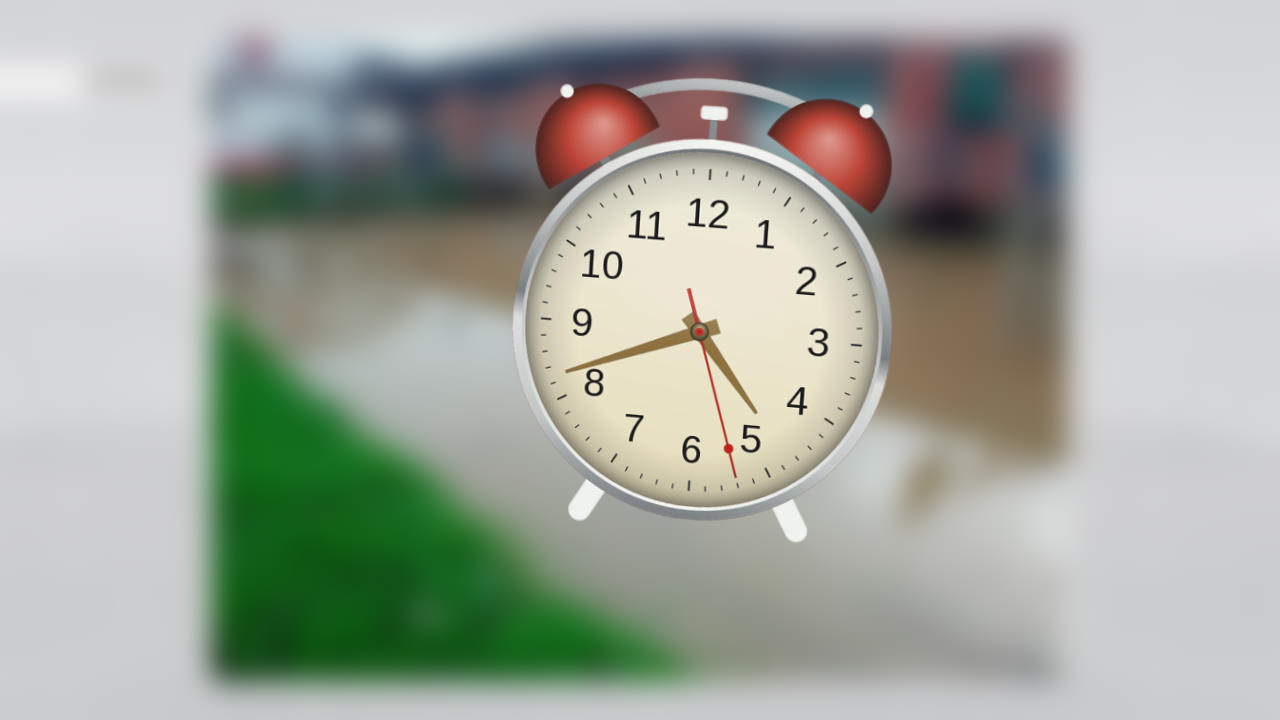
4:41:27
